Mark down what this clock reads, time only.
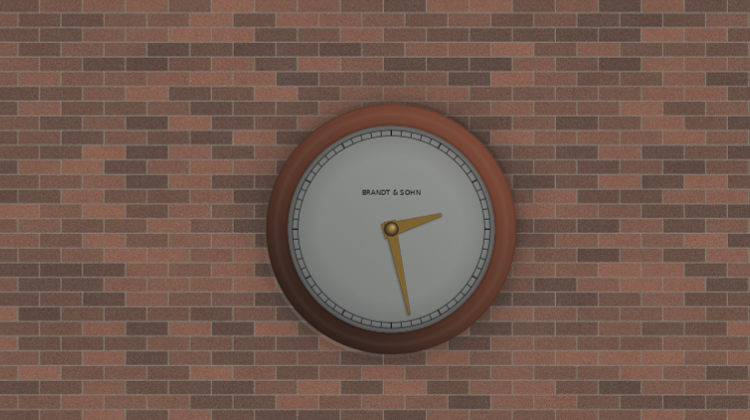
2:28
